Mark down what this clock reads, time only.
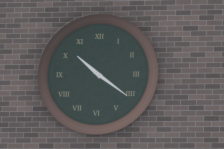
10:21
